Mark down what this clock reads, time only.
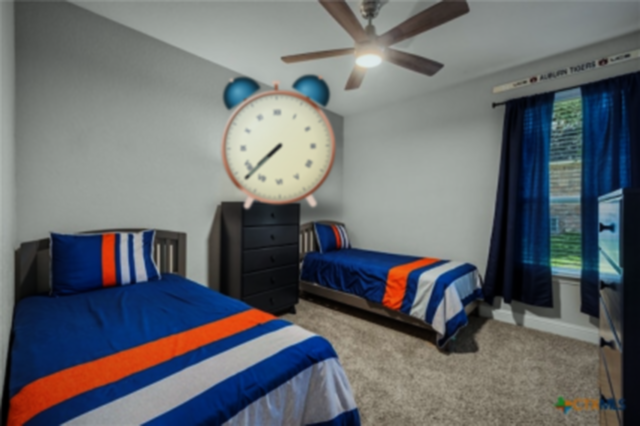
7:38
